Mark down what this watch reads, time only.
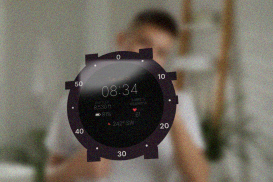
8:34
